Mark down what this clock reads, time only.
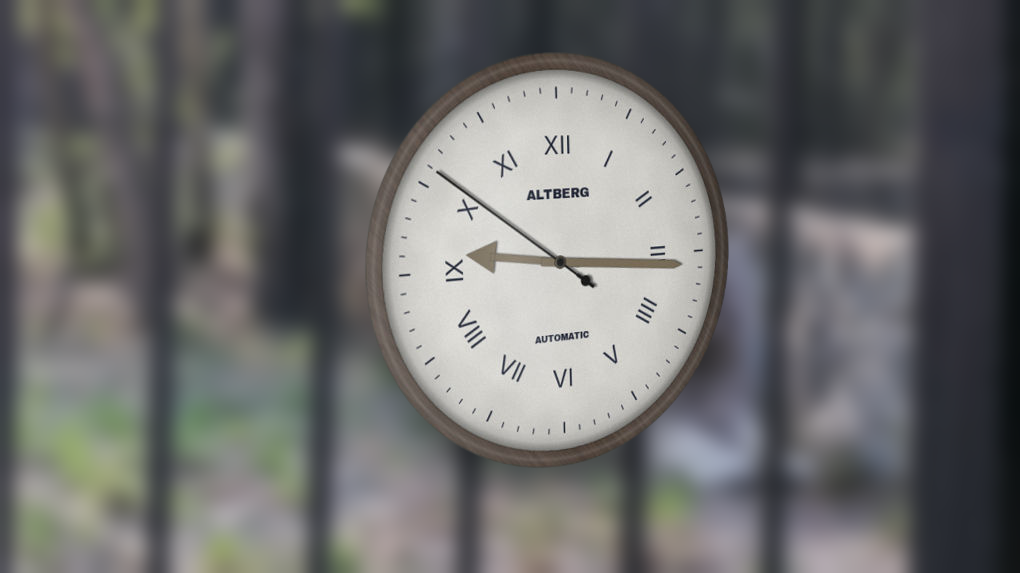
9:15:51
